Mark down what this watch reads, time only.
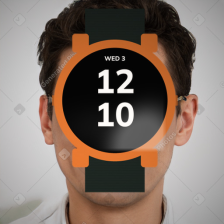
12:10
